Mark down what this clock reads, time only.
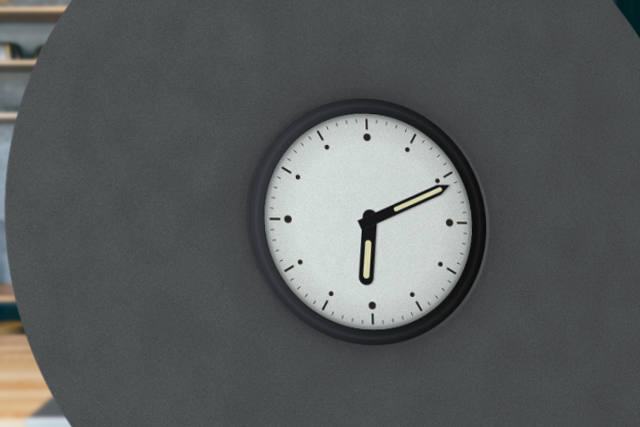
6:11
